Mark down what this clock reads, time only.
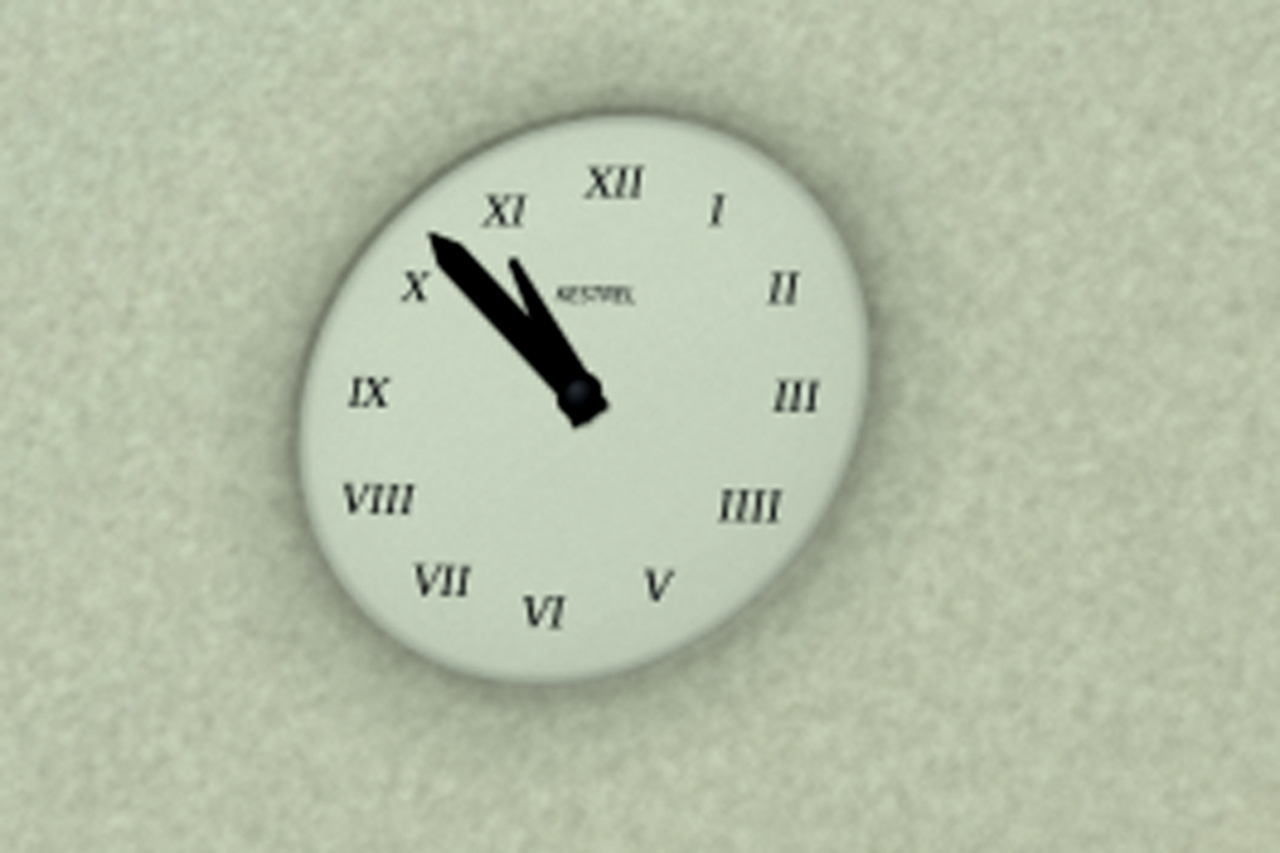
10:52
